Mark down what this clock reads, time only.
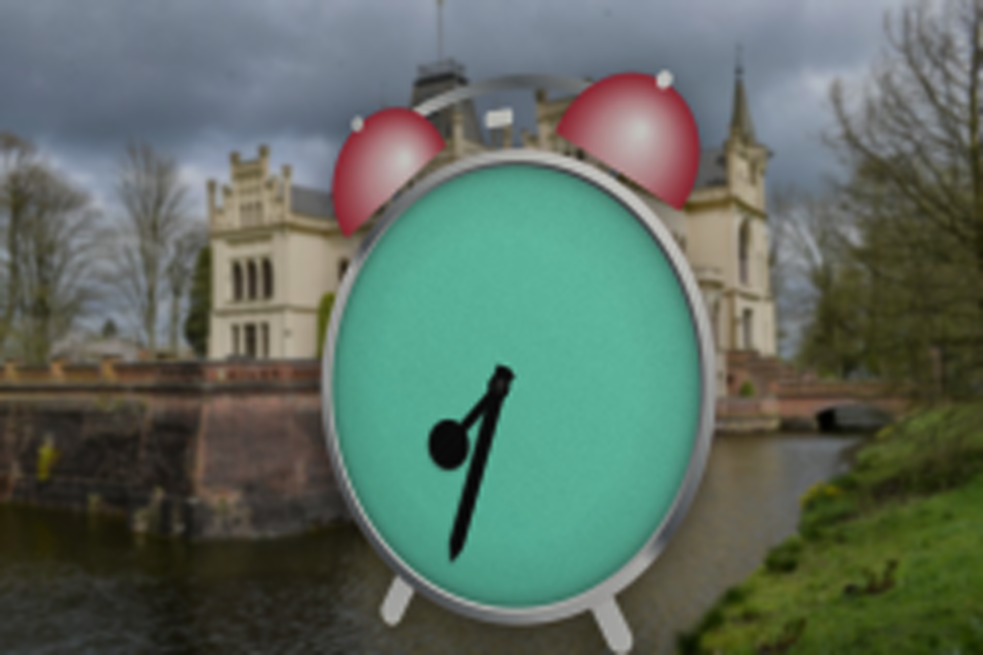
7:33
